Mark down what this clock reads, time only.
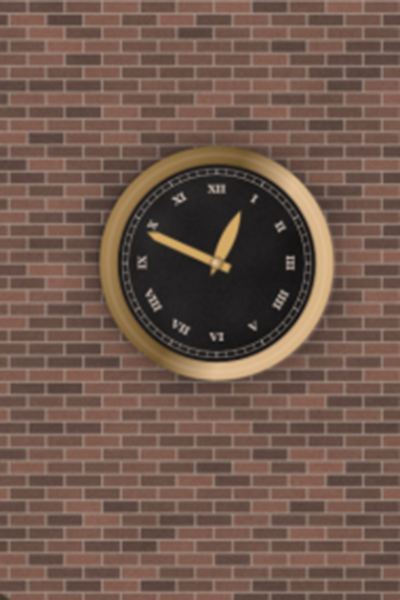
12:49
